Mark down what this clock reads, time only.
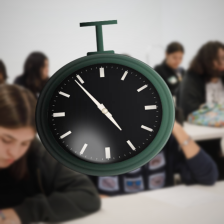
4:54
